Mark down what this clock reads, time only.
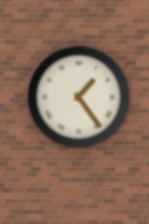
1:24
